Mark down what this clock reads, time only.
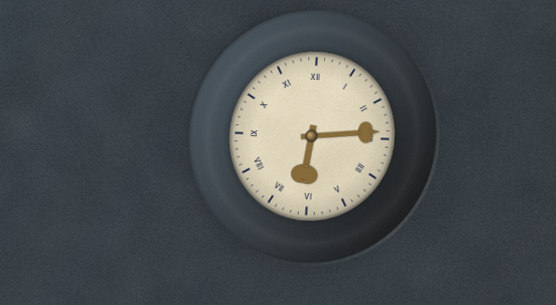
6:14
